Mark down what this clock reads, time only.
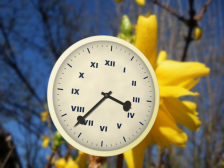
3:37
